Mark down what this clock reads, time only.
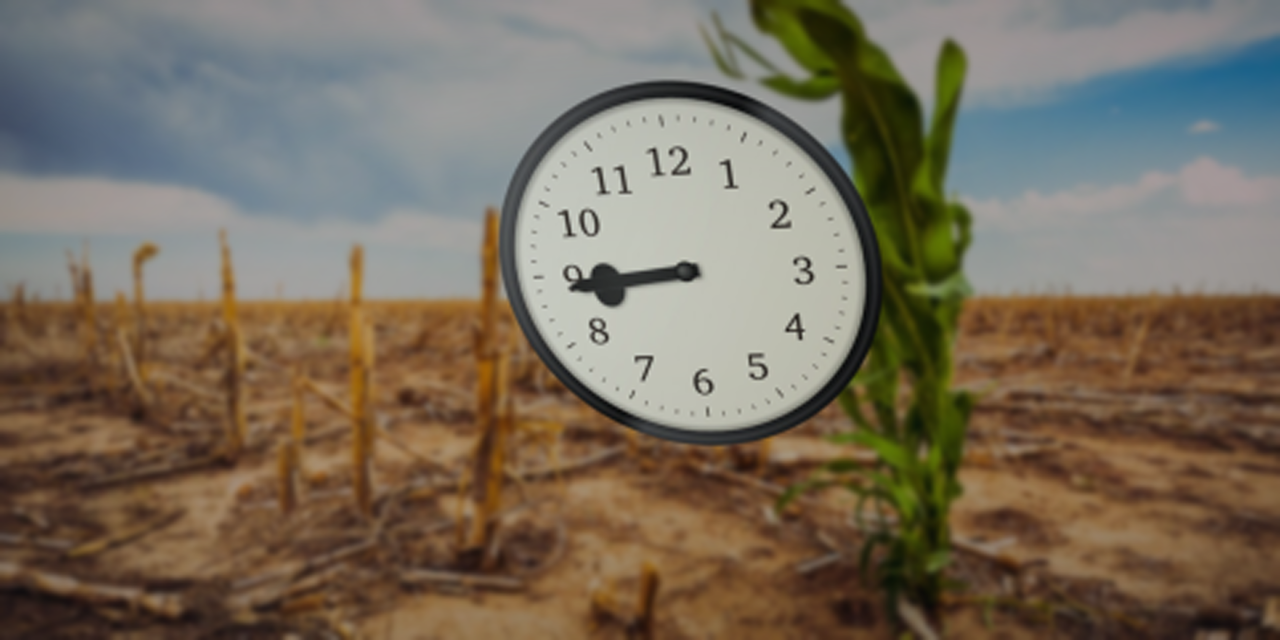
8:44
